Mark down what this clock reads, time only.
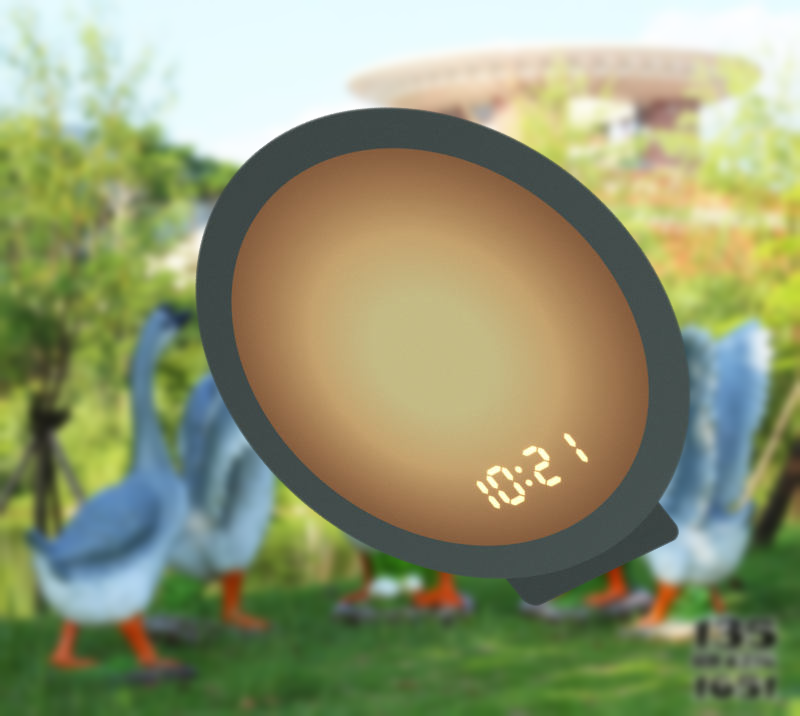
10:21
